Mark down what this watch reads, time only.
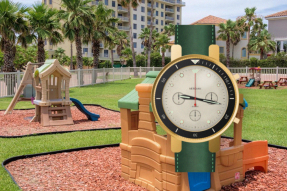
9:17
